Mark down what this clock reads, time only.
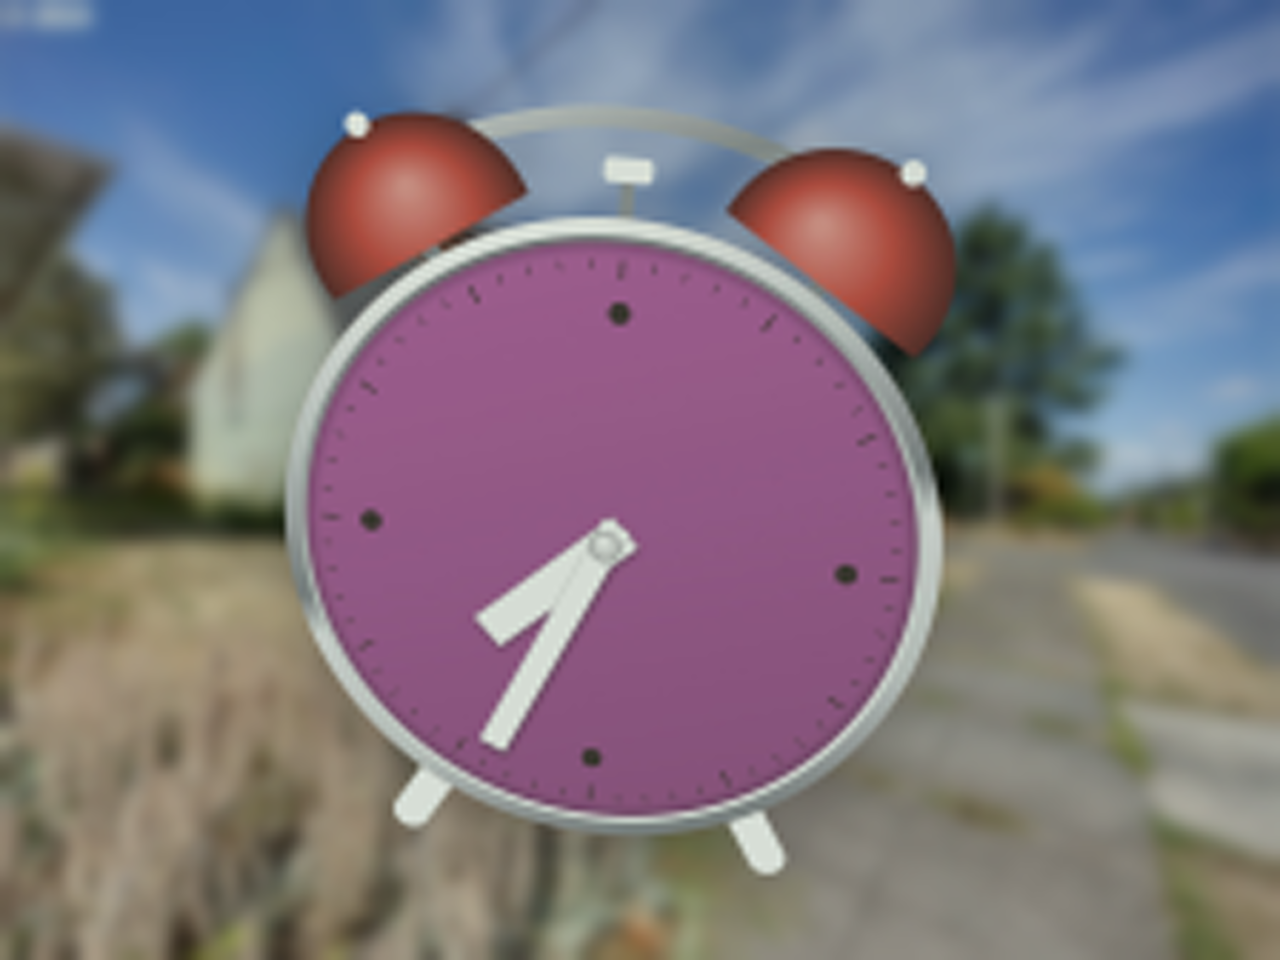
7:34
